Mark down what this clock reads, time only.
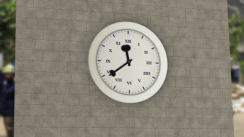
11:39
